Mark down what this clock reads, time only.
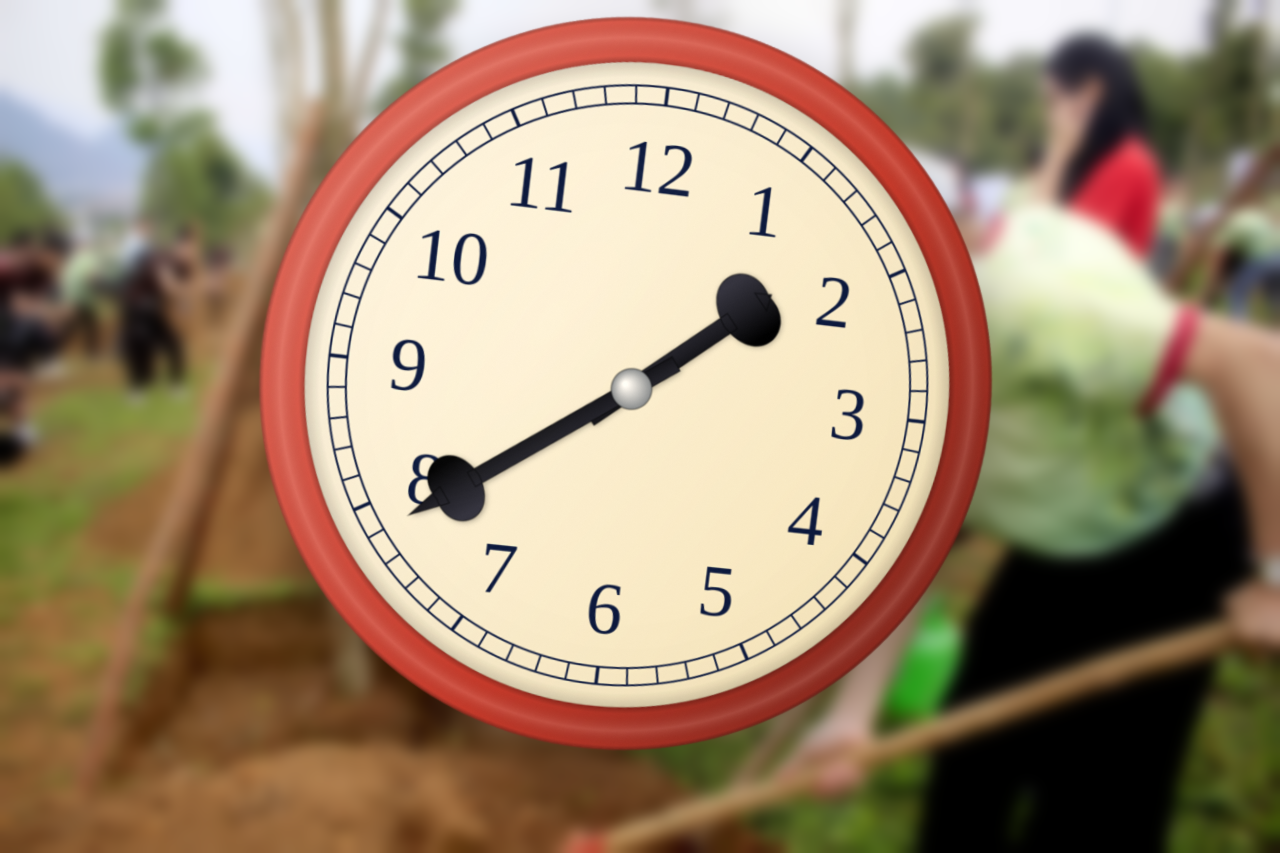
1:39
